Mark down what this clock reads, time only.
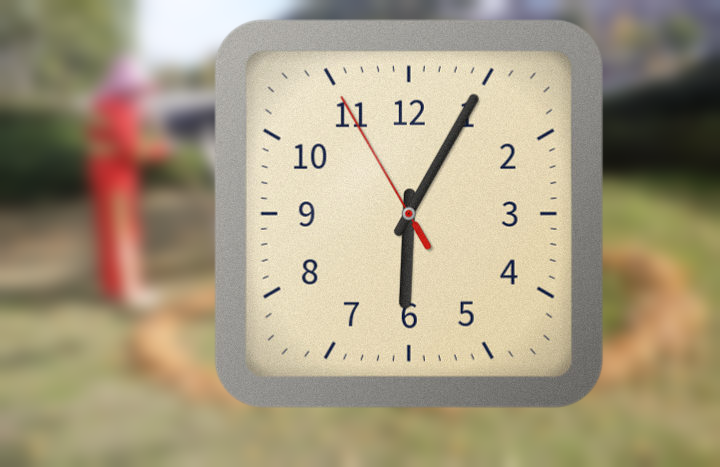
6:04:55
